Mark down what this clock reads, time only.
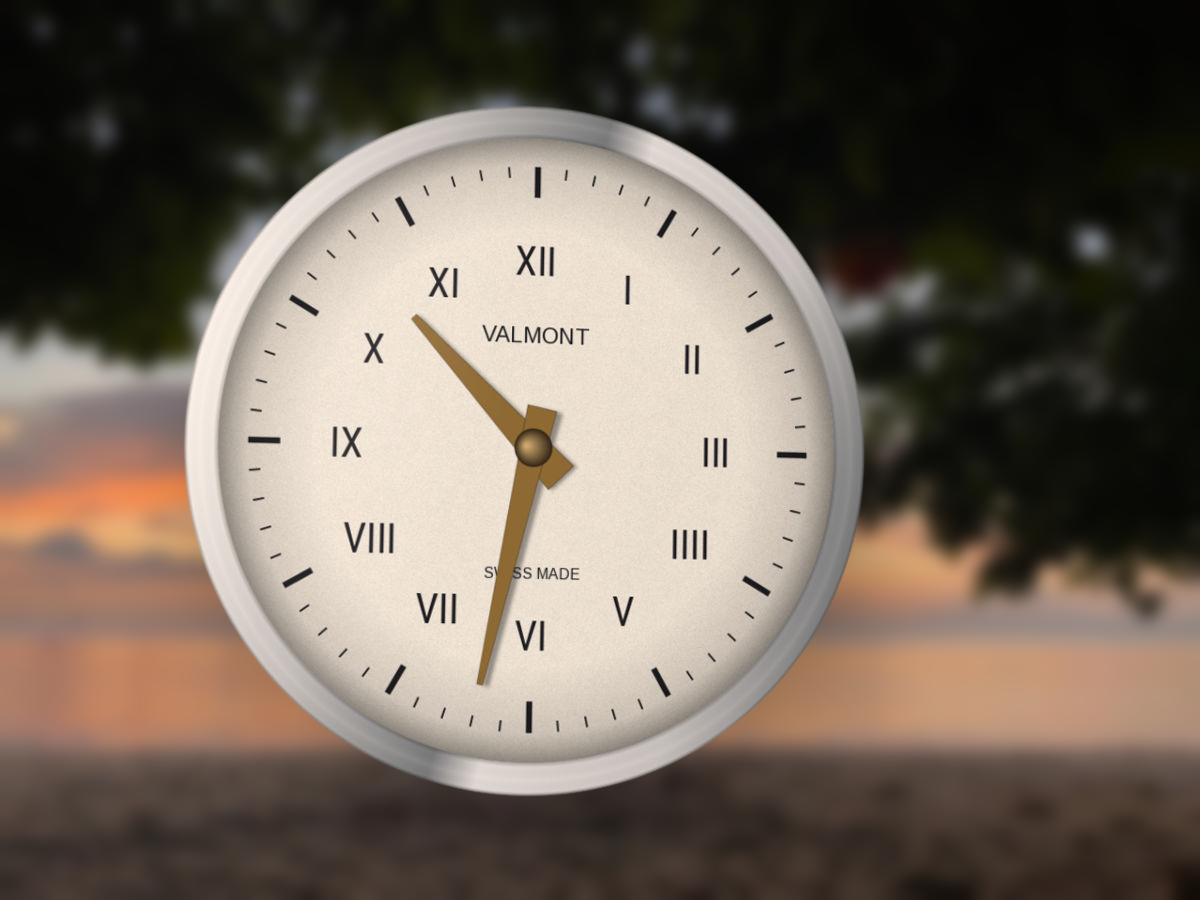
10:32
